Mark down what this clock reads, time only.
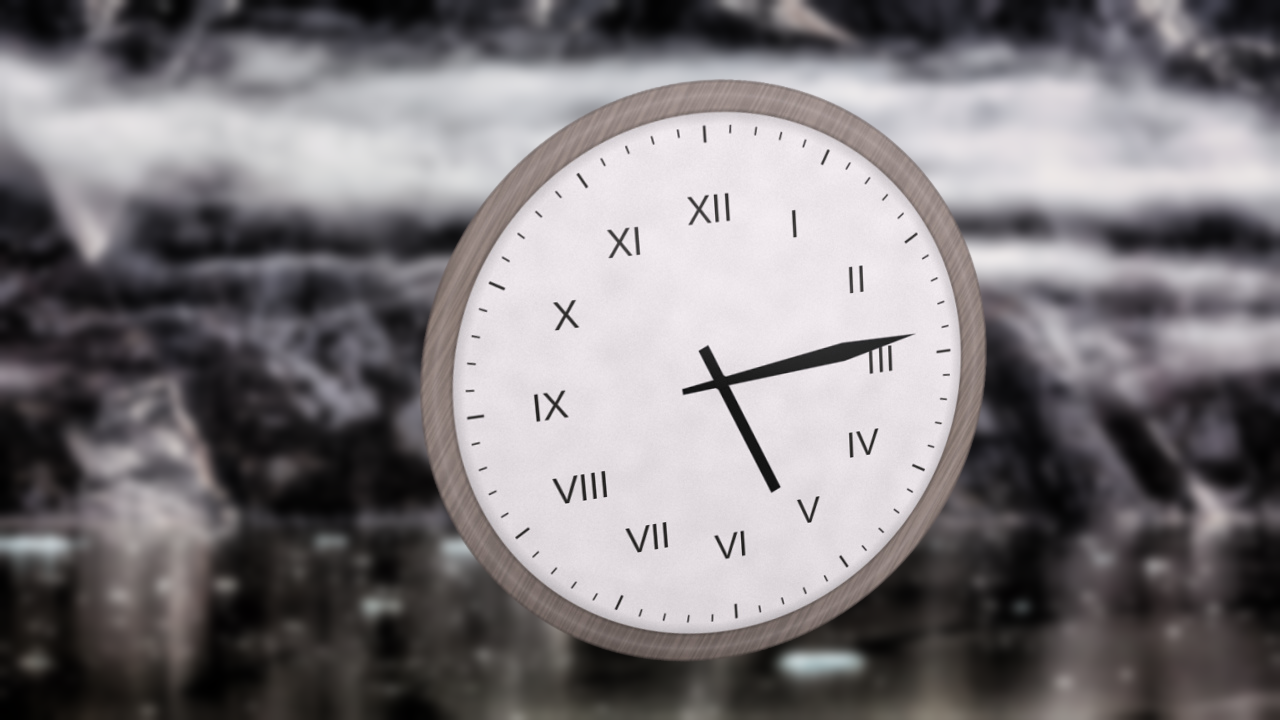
5:14
